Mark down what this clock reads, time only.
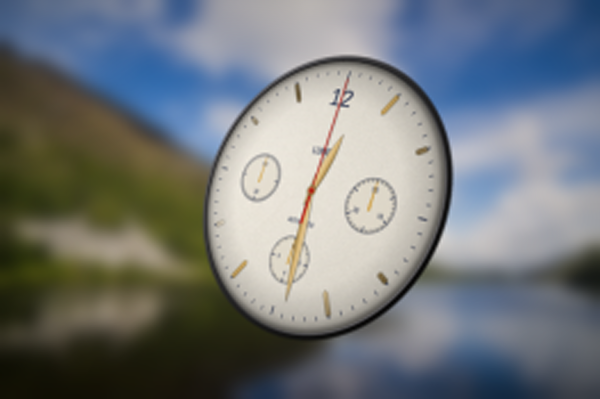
12:29
